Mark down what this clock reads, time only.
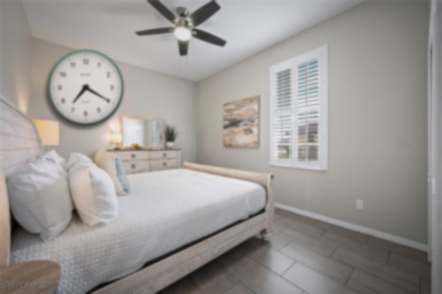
7:20
